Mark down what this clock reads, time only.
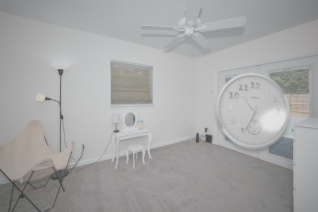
10:34
